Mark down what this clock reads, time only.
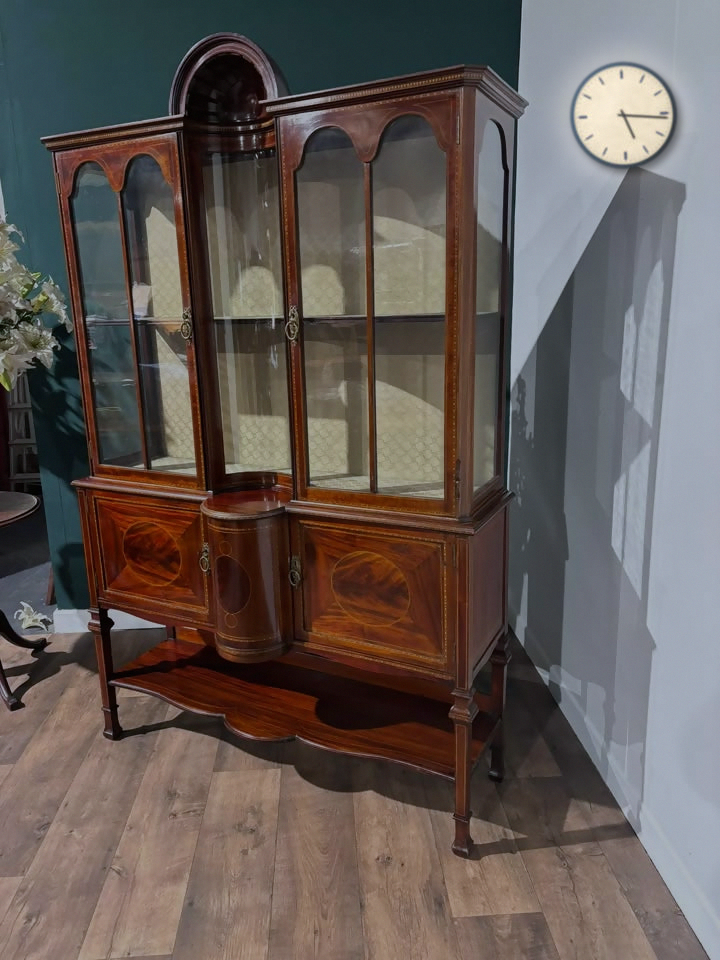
5:16
